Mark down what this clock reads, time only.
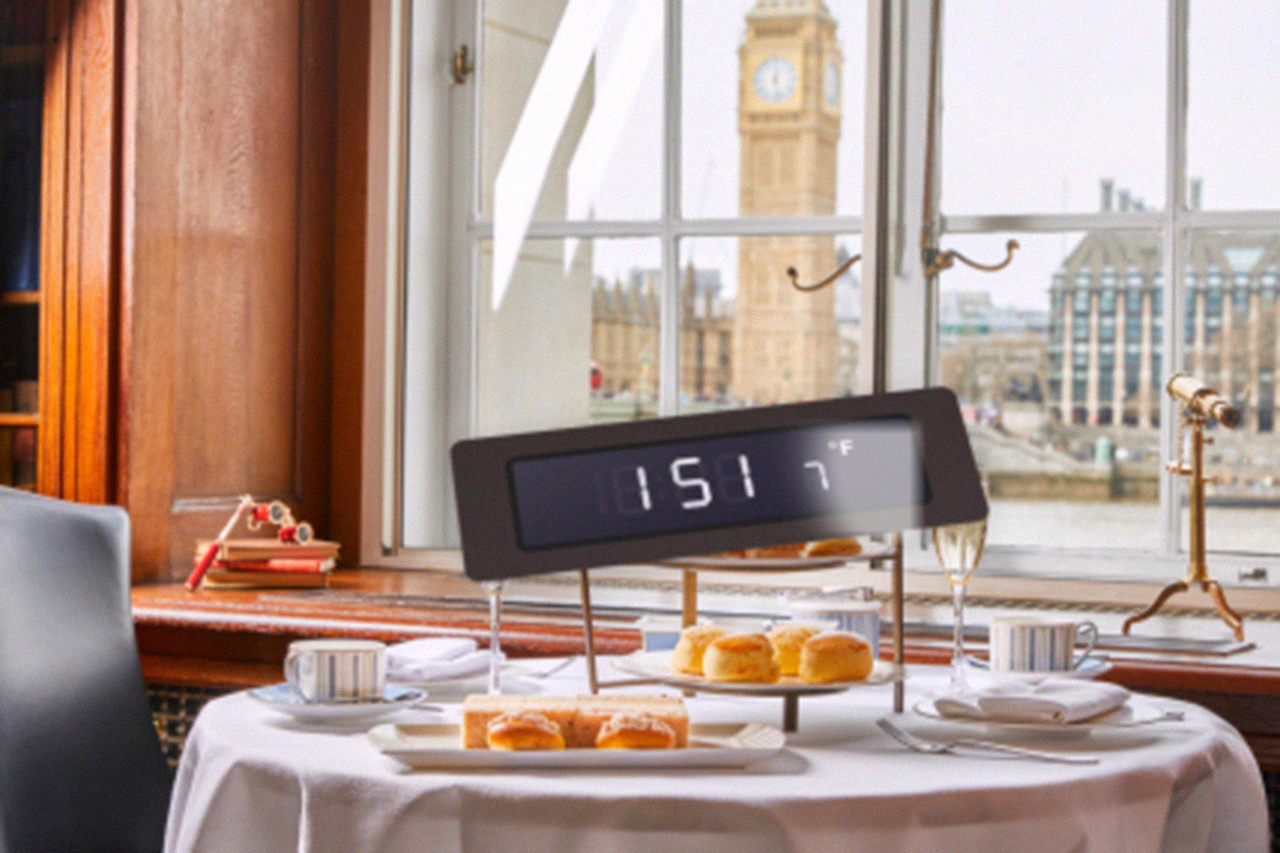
1:51
